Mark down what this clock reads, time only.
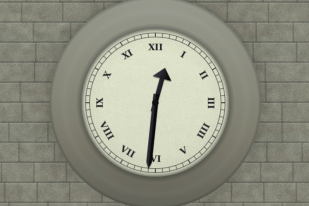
12:31
